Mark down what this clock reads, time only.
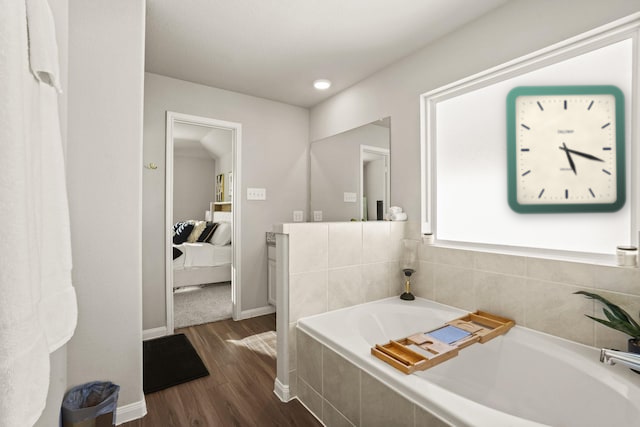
5:18
